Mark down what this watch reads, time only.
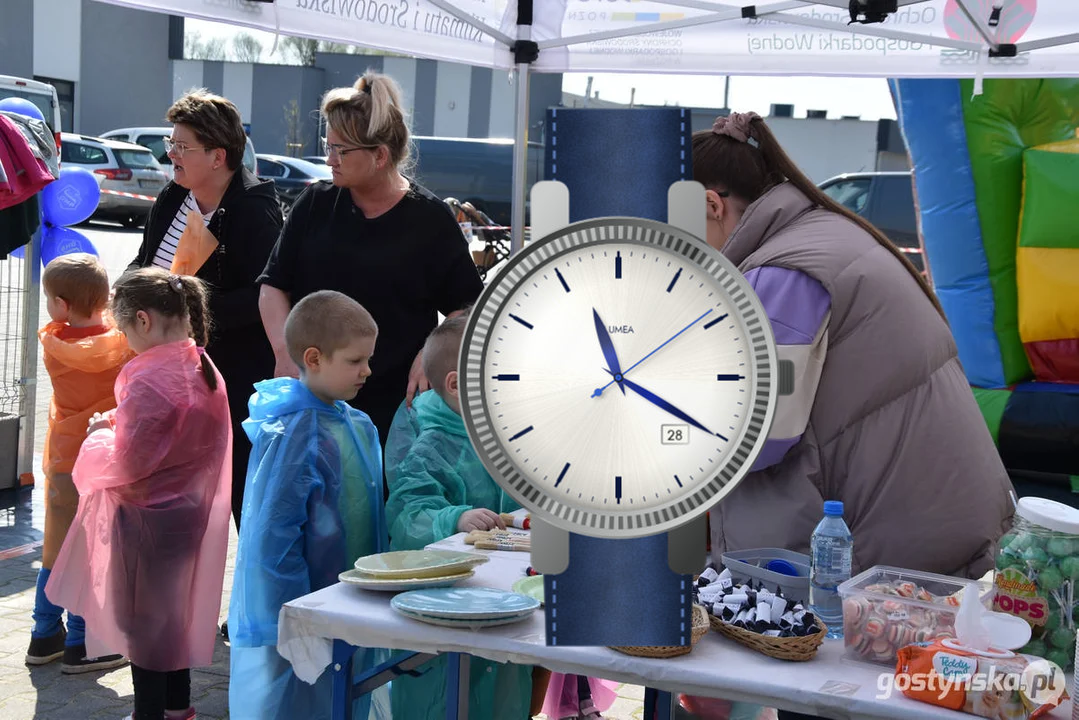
11:20:09
